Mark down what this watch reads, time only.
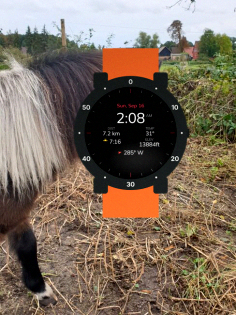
2:08
